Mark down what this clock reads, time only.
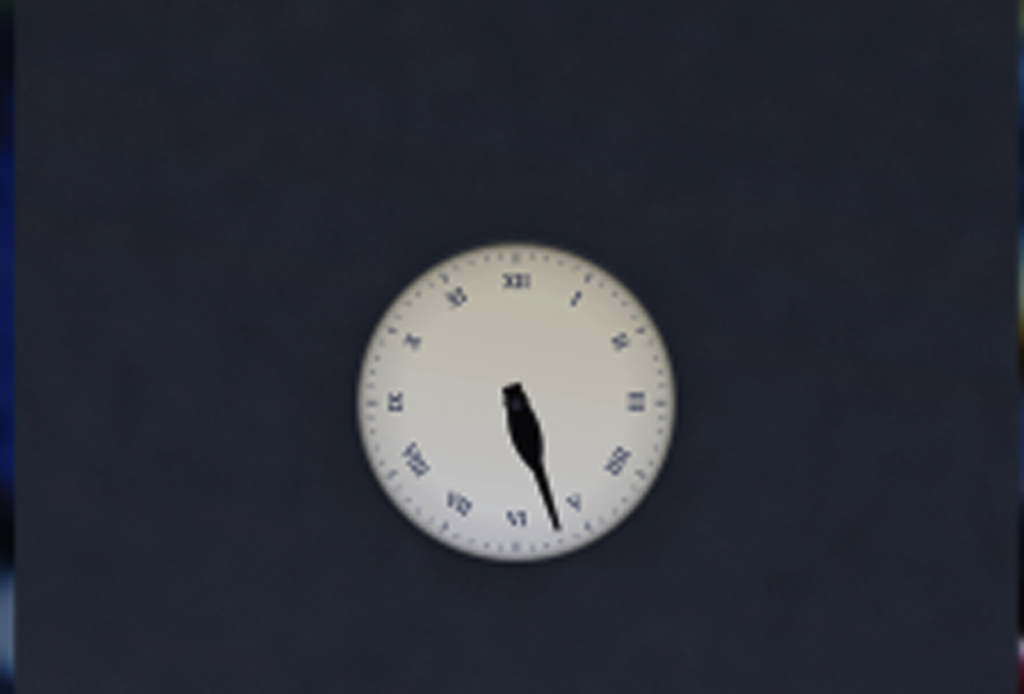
5:27
